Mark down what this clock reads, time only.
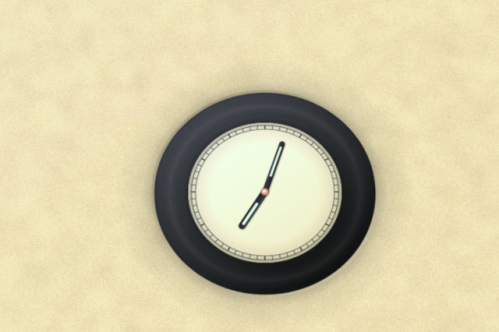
7:03
